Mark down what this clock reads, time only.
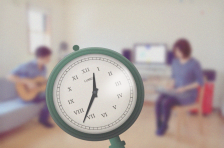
12:37
